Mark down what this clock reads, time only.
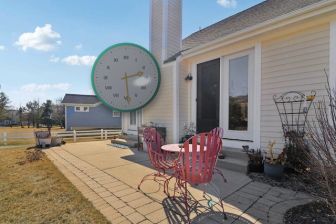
2:29
